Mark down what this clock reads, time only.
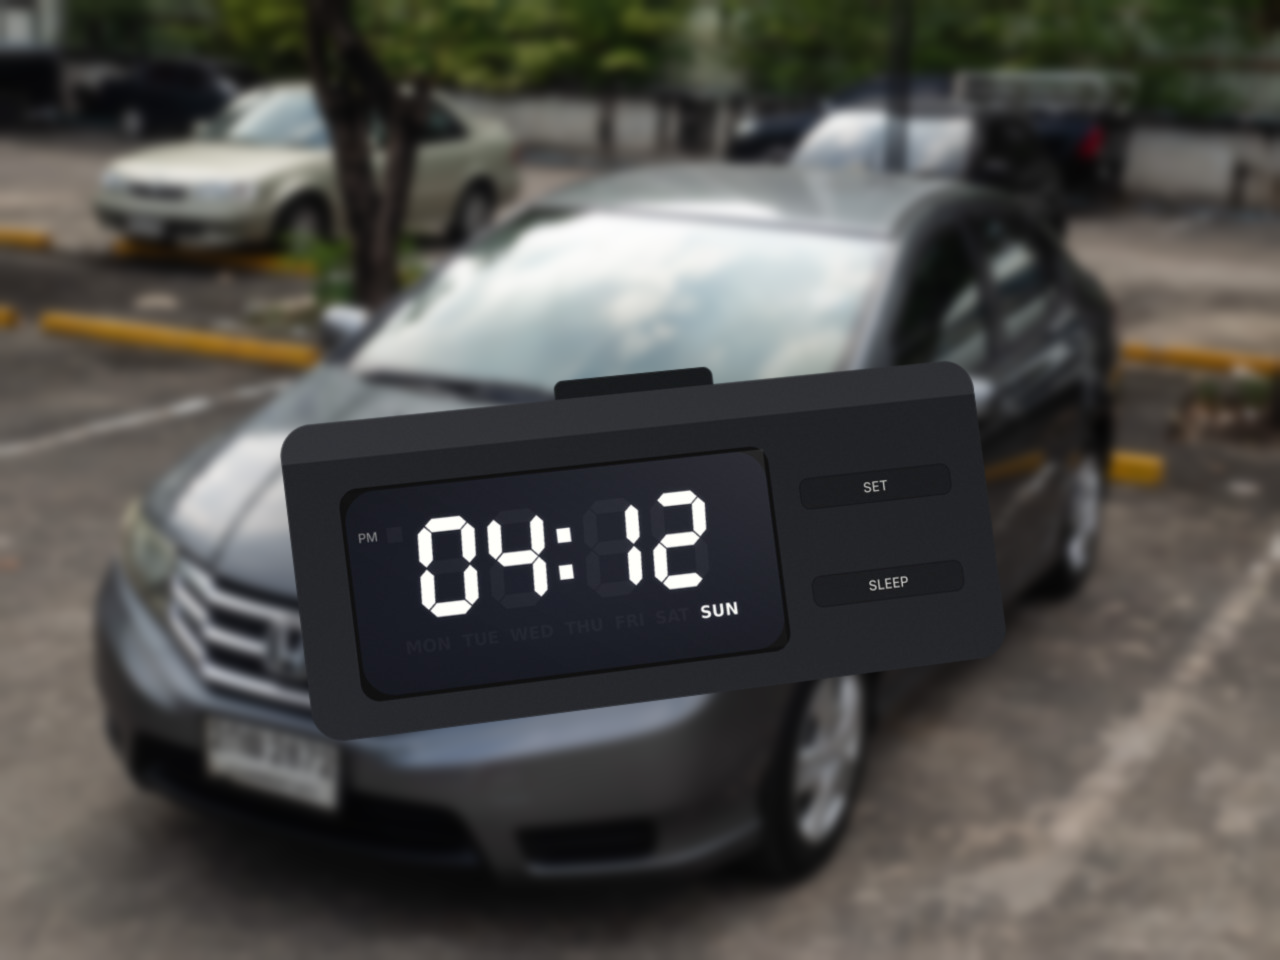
4:12
